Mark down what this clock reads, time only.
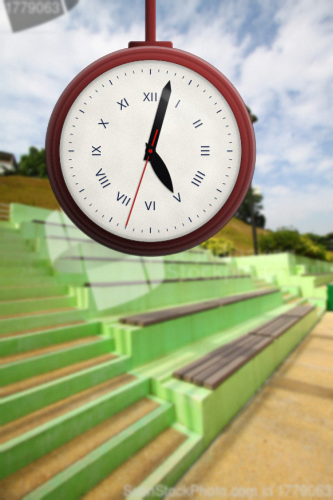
5:02:33
